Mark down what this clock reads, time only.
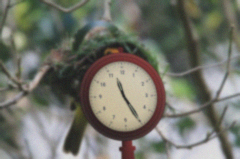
11:25
